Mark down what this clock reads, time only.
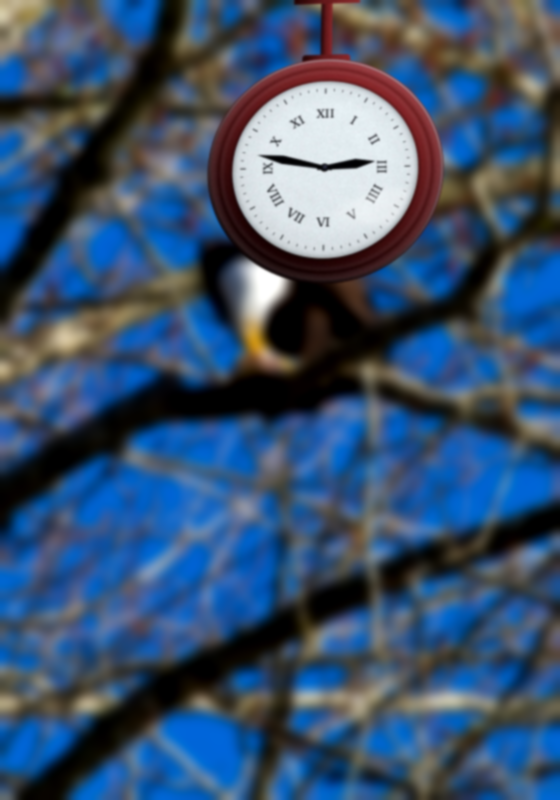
2:47
